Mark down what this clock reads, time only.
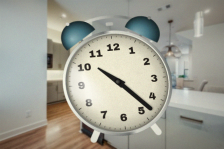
10:23
